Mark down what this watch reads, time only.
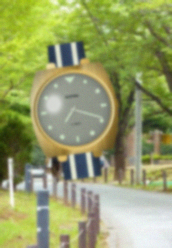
7:19
